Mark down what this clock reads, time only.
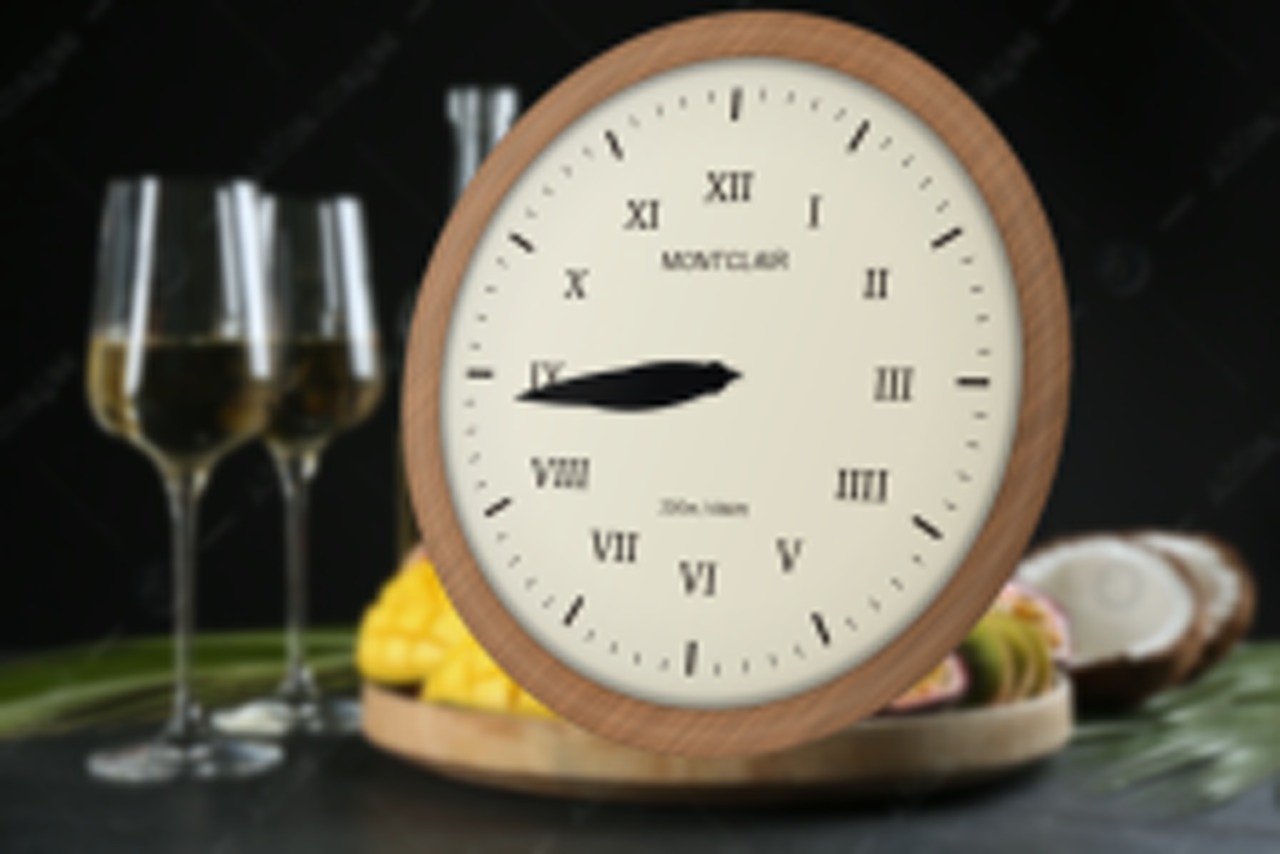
8:44
